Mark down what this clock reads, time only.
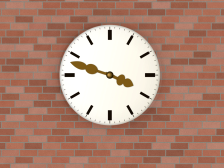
3:48
